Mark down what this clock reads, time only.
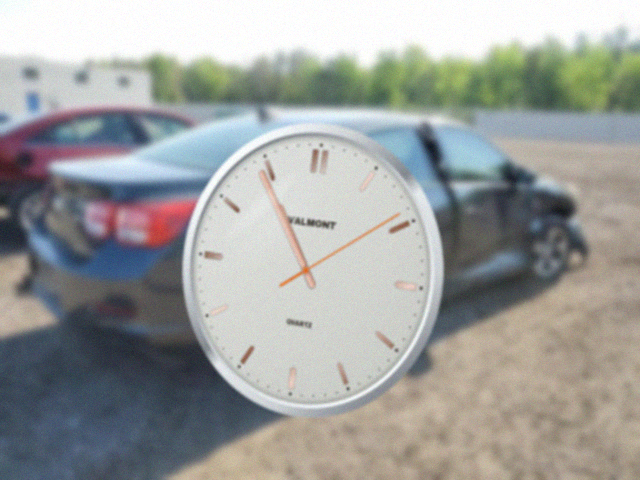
10:54:09
